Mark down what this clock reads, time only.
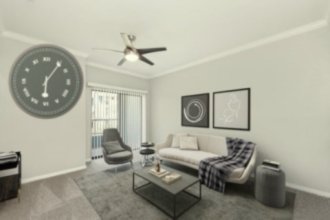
6:06
